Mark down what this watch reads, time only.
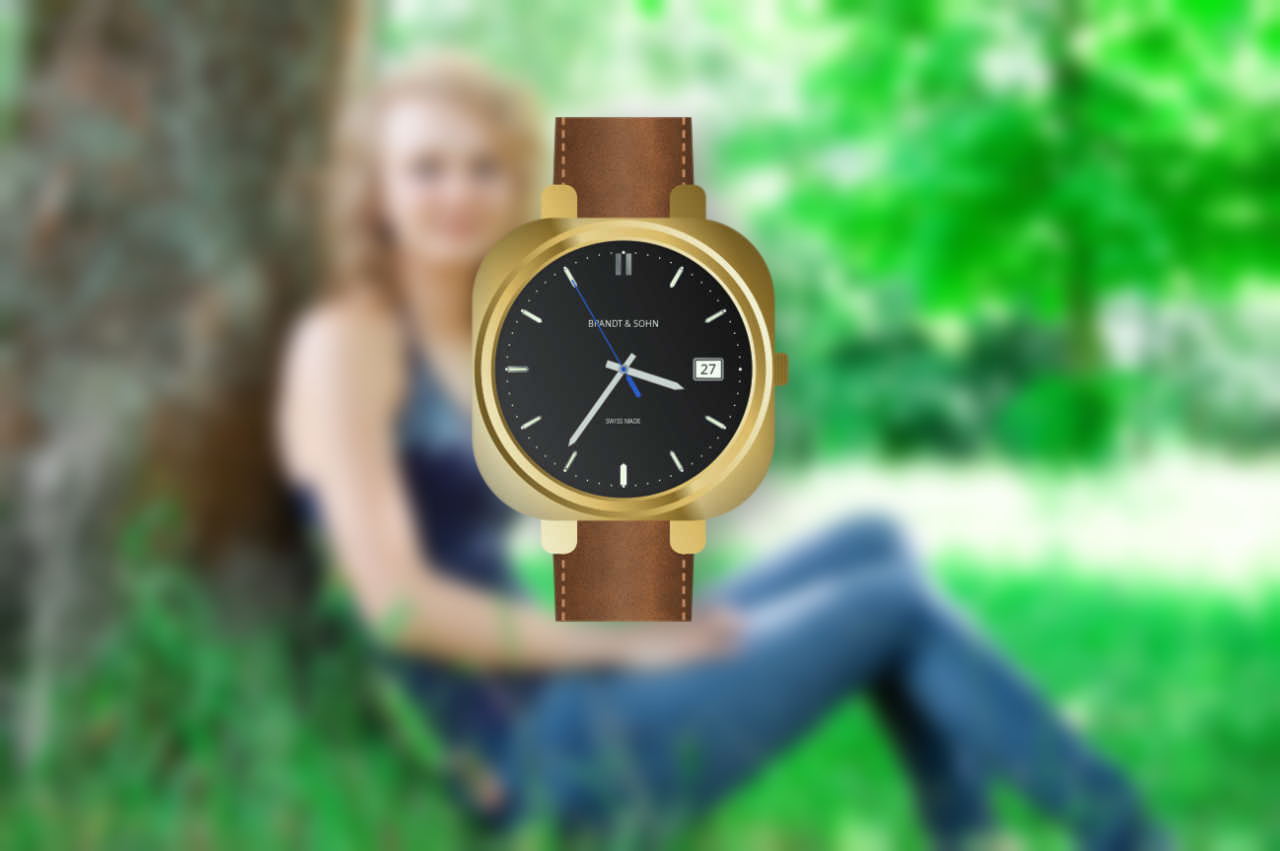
3:35:55
